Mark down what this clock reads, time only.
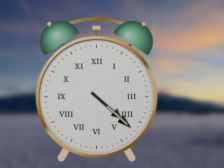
4:22
